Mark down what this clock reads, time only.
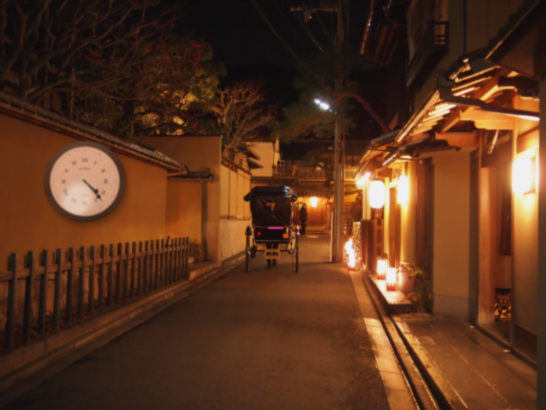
4:23
